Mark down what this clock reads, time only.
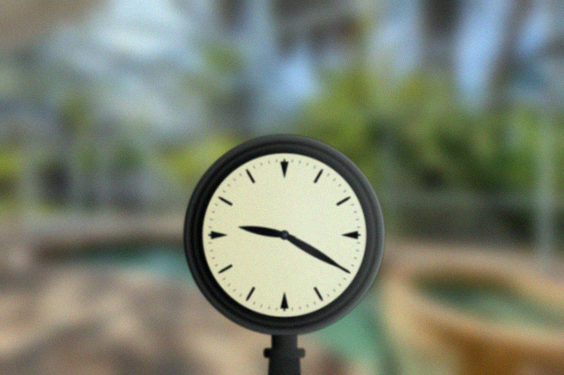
9:20
